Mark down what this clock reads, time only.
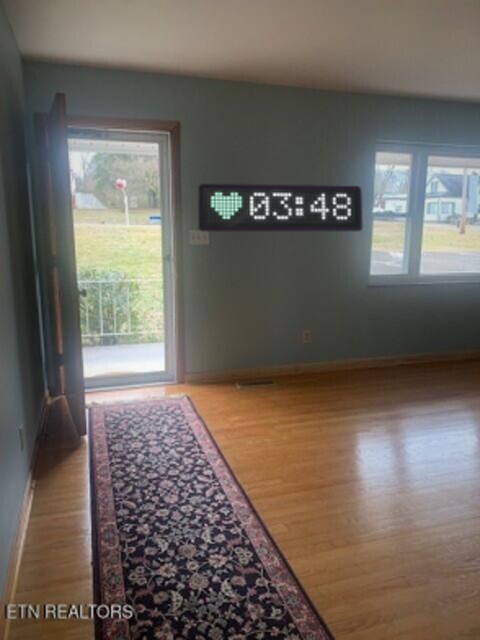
3:48
